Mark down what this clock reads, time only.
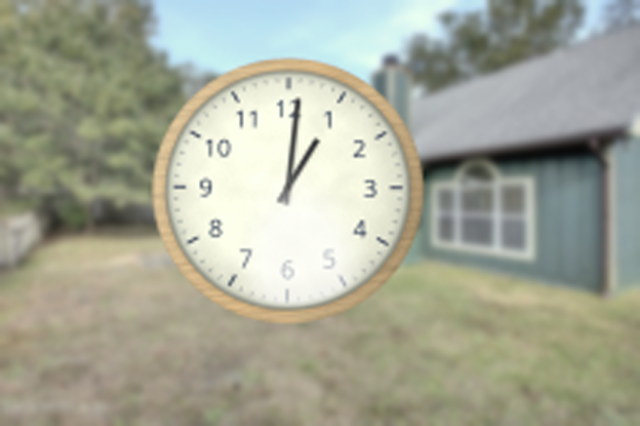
1:01
